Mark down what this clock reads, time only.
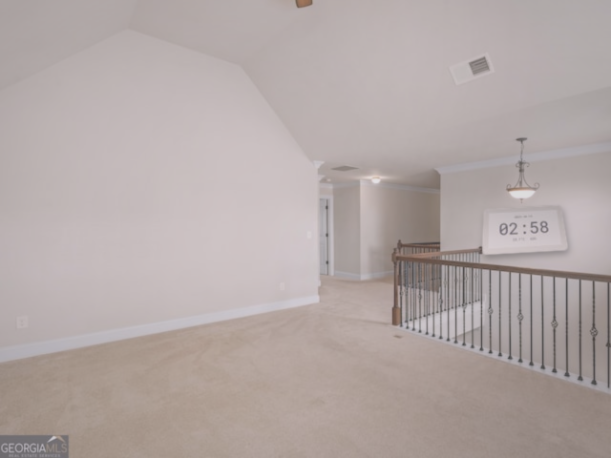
2:58
